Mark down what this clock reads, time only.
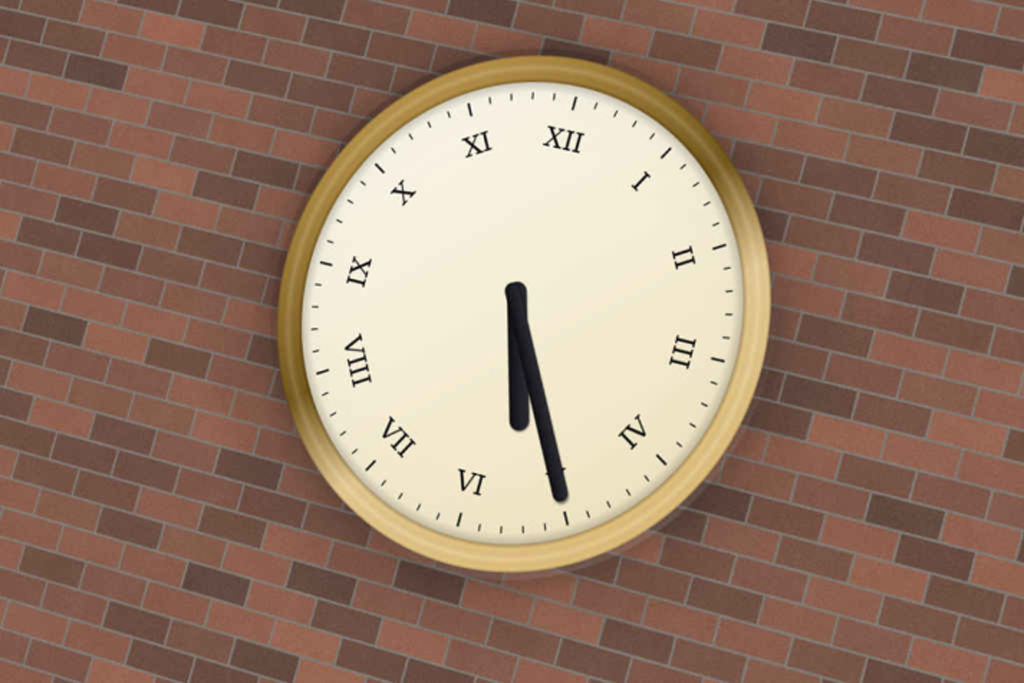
5:25
